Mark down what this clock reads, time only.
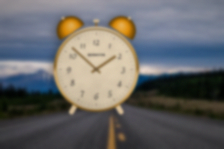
1:52
